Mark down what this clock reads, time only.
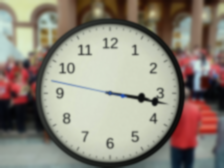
3:16:47
